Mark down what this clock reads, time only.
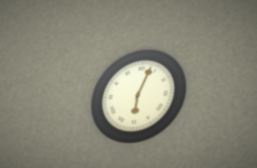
6:03
